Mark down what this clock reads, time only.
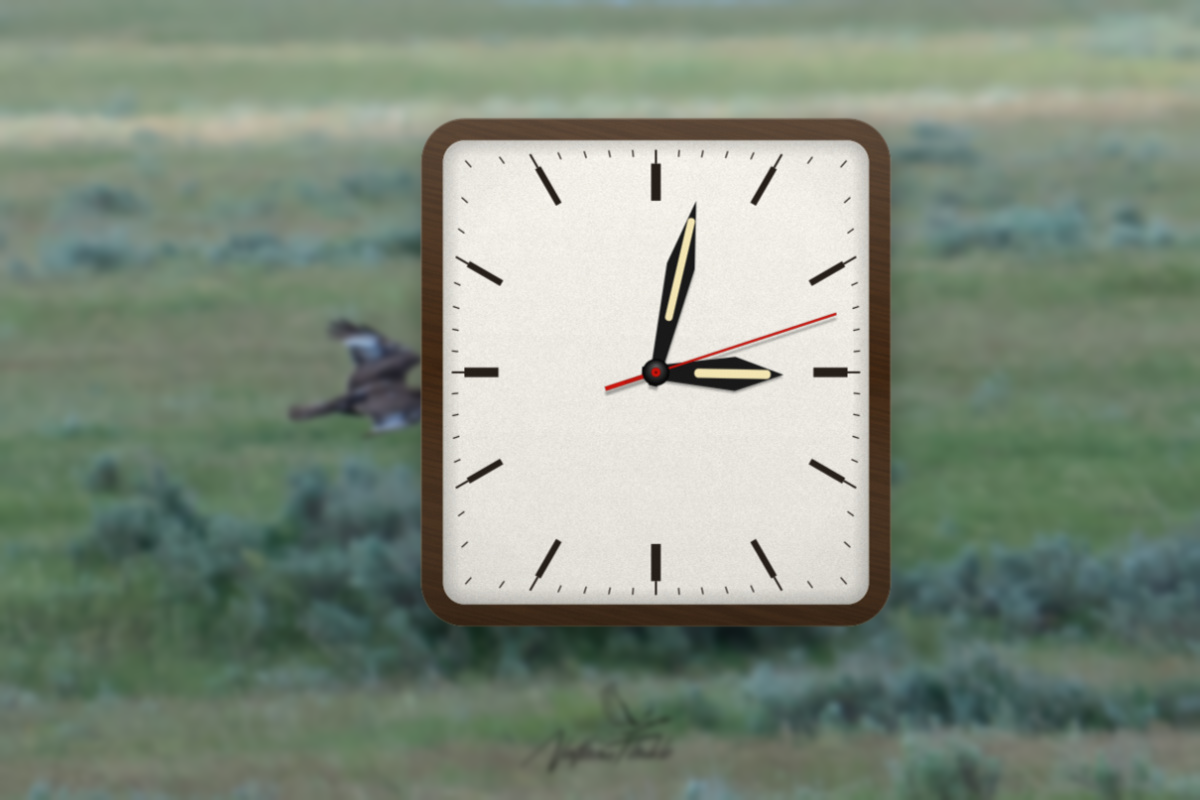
3:02:12
